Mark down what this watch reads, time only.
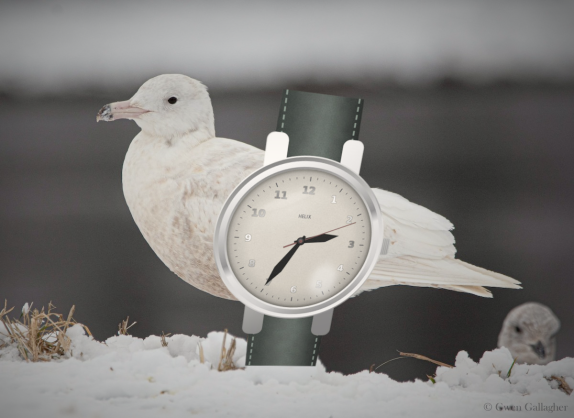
2:35:11
